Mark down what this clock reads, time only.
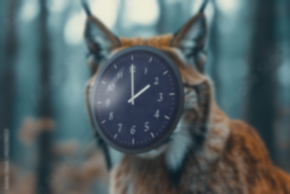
2:00
